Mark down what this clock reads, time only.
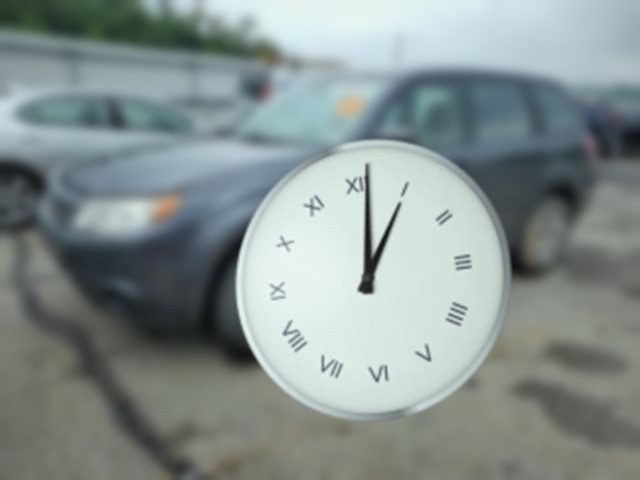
1:01
